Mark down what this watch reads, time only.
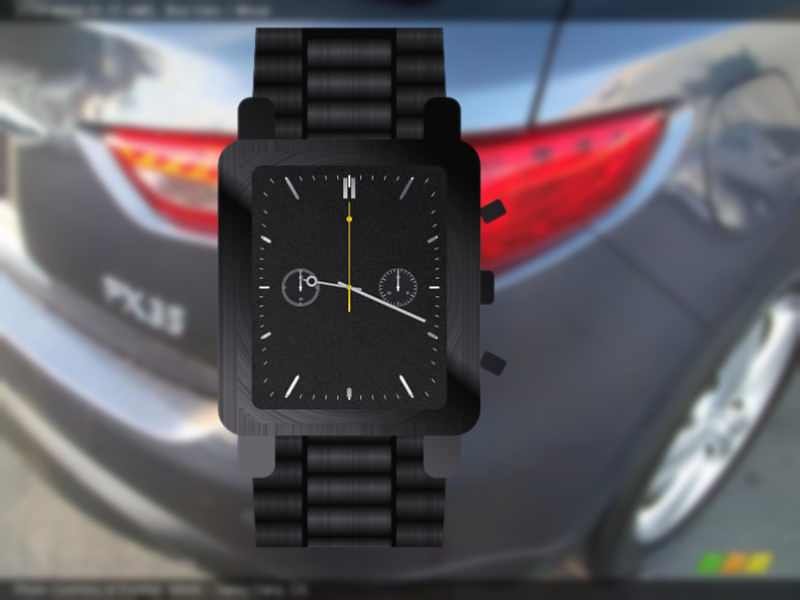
9:19
